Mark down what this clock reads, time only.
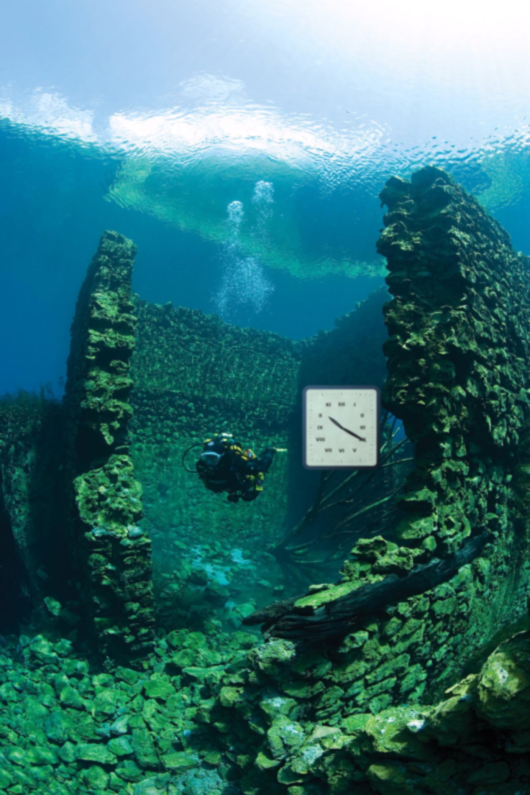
10:20
